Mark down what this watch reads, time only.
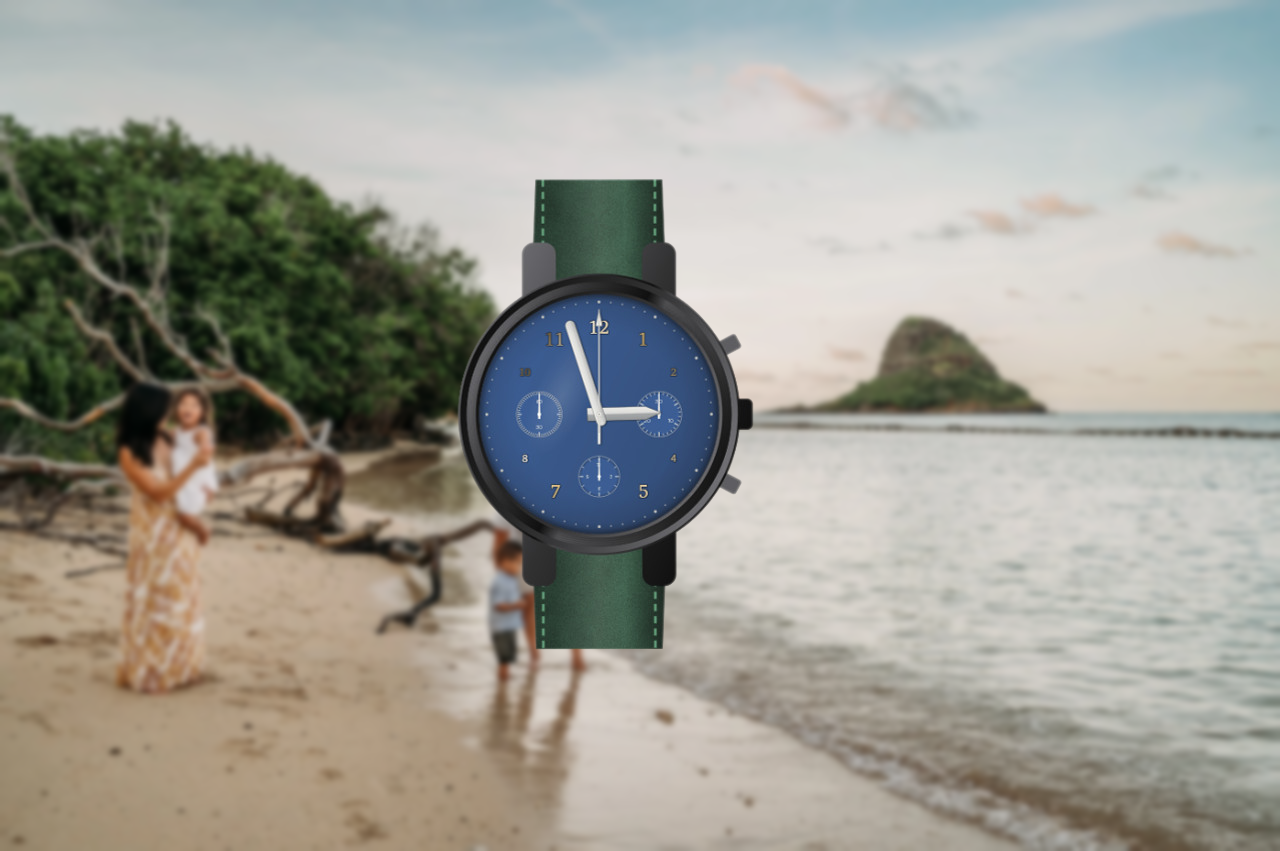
2:57
